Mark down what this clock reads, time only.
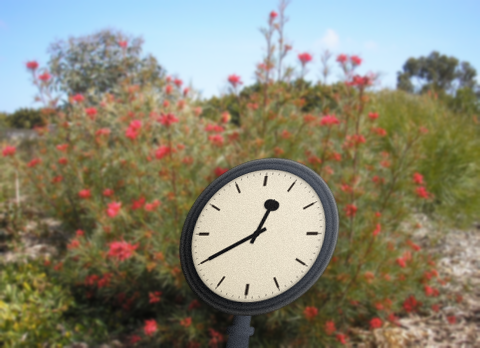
12:40
